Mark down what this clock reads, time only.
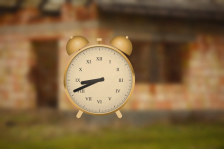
8:41
